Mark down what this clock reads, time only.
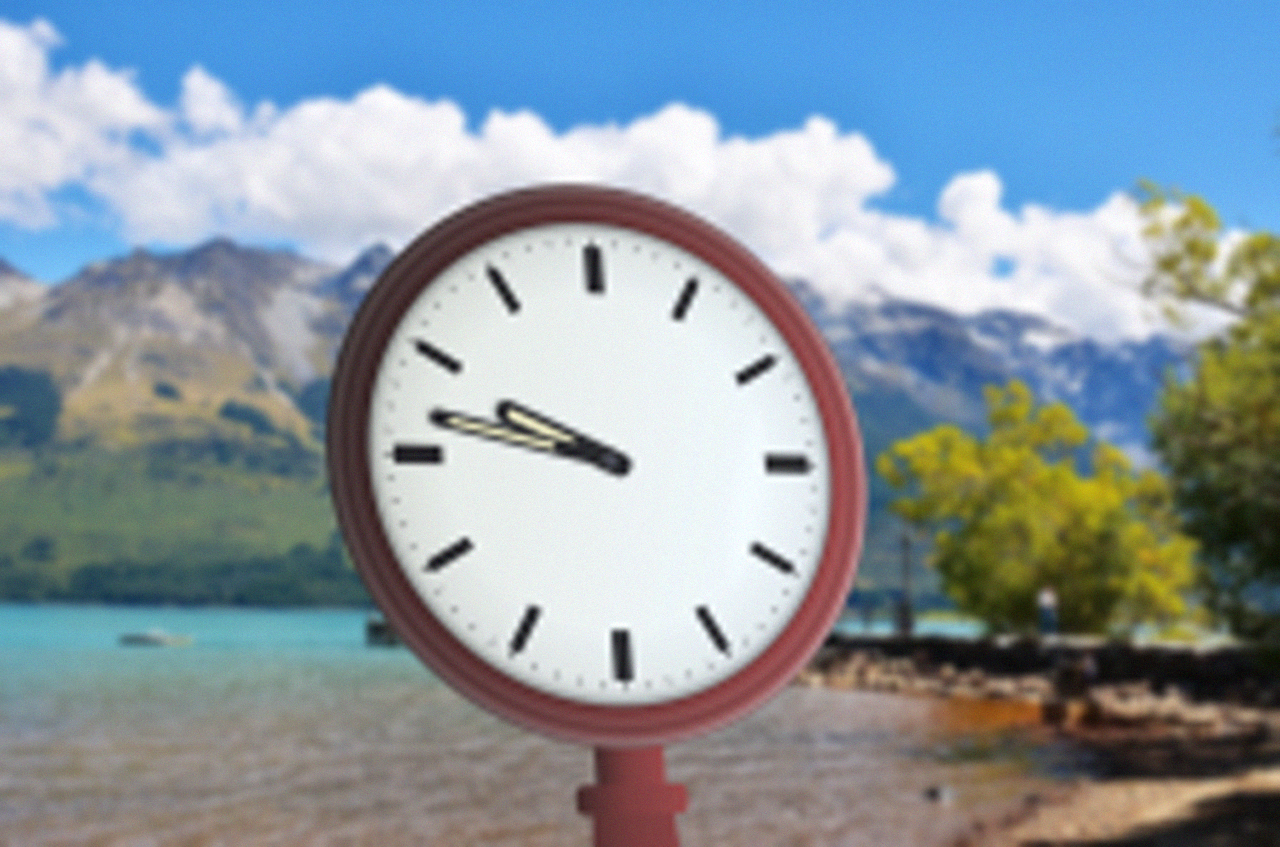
9:47
